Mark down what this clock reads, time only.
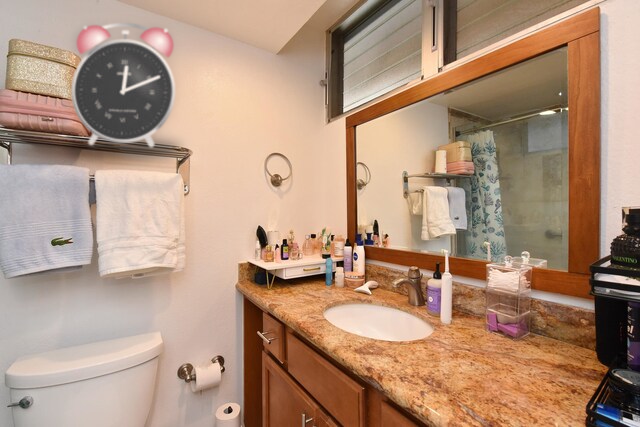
12:11
